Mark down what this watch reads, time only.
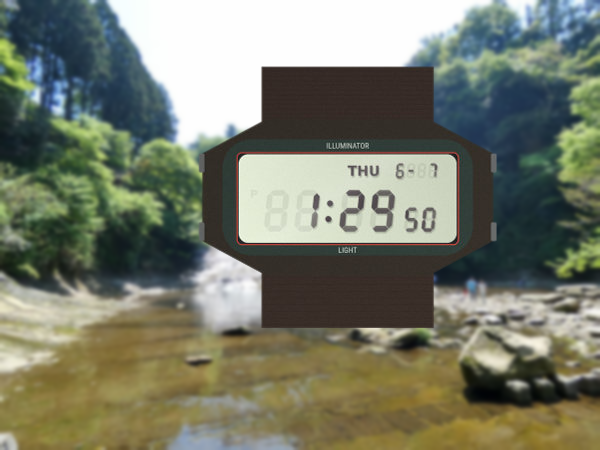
1:29:50
